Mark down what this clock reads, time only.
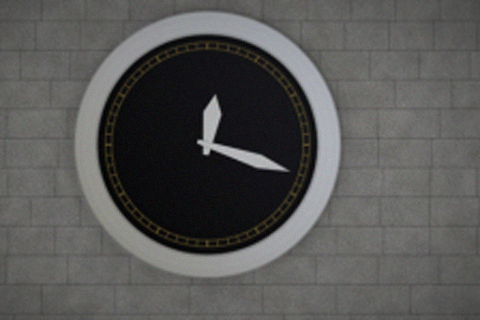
12:18
